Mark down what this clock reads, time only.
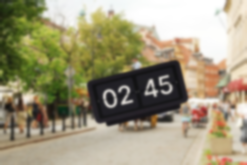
2:45
